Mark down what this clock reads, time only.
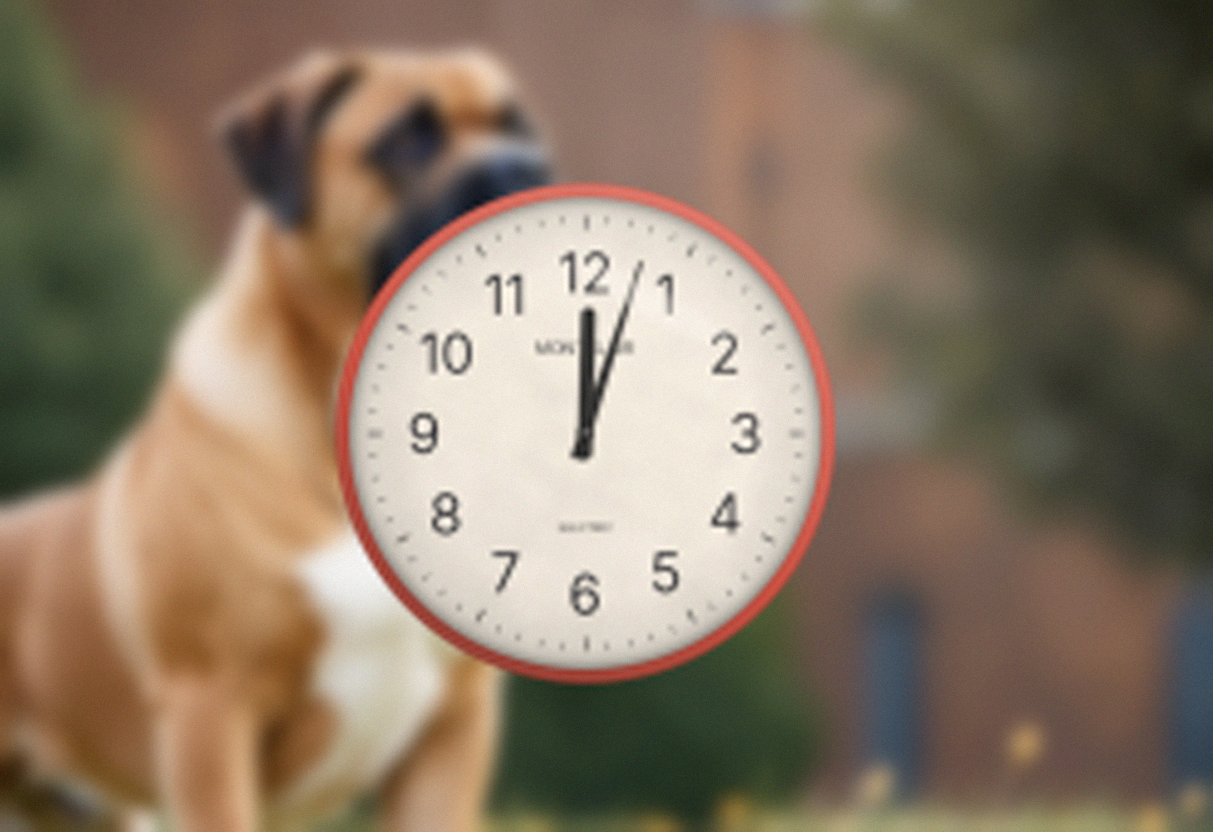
12:03
